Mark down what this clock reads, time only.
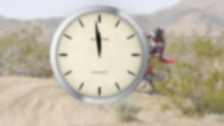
11:59
